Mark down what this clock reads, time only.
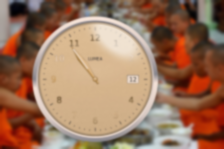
10:54
